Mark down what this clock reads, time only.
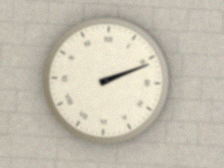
2:11
